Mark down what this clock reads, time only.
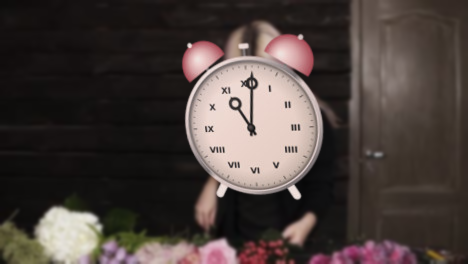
11:01
